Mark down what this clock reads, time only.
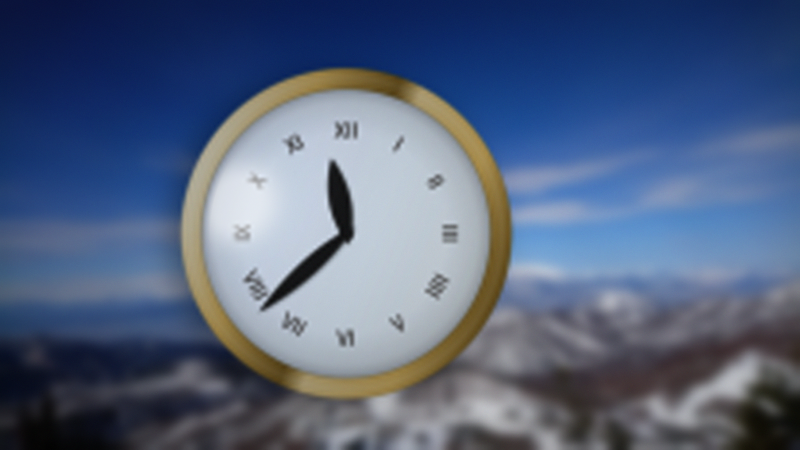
11:38
